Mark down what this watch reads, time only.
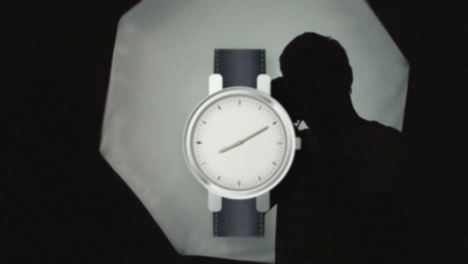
8:10
